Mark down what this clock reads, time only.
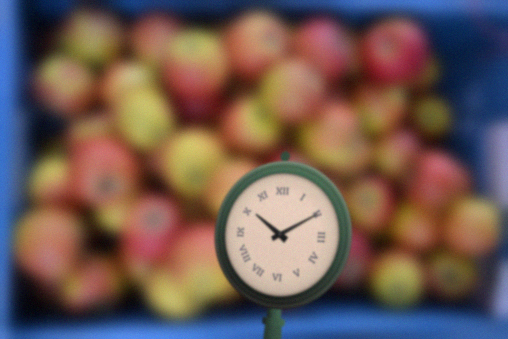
10:10
